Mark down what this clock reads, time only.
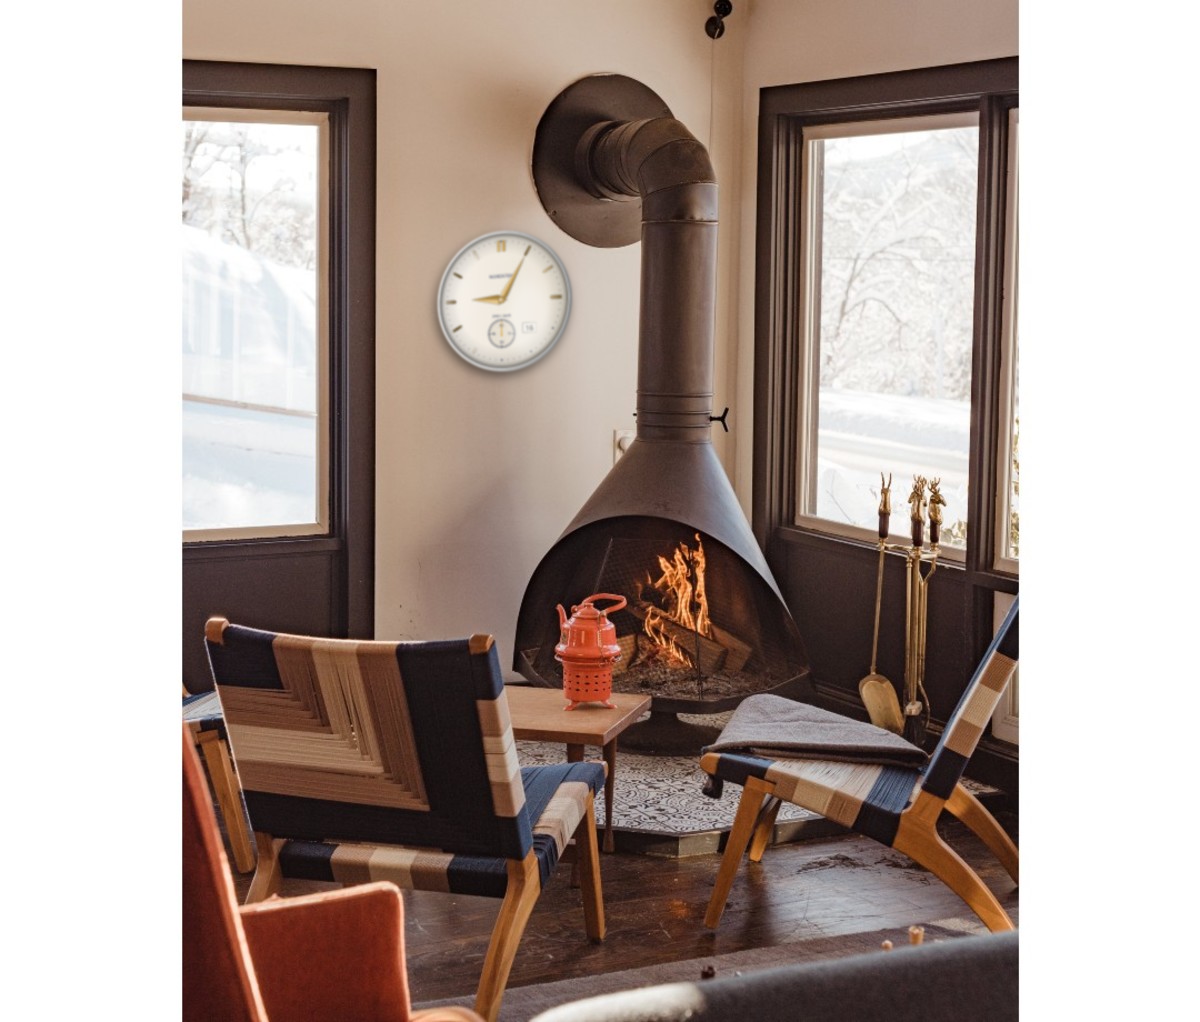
9:05
